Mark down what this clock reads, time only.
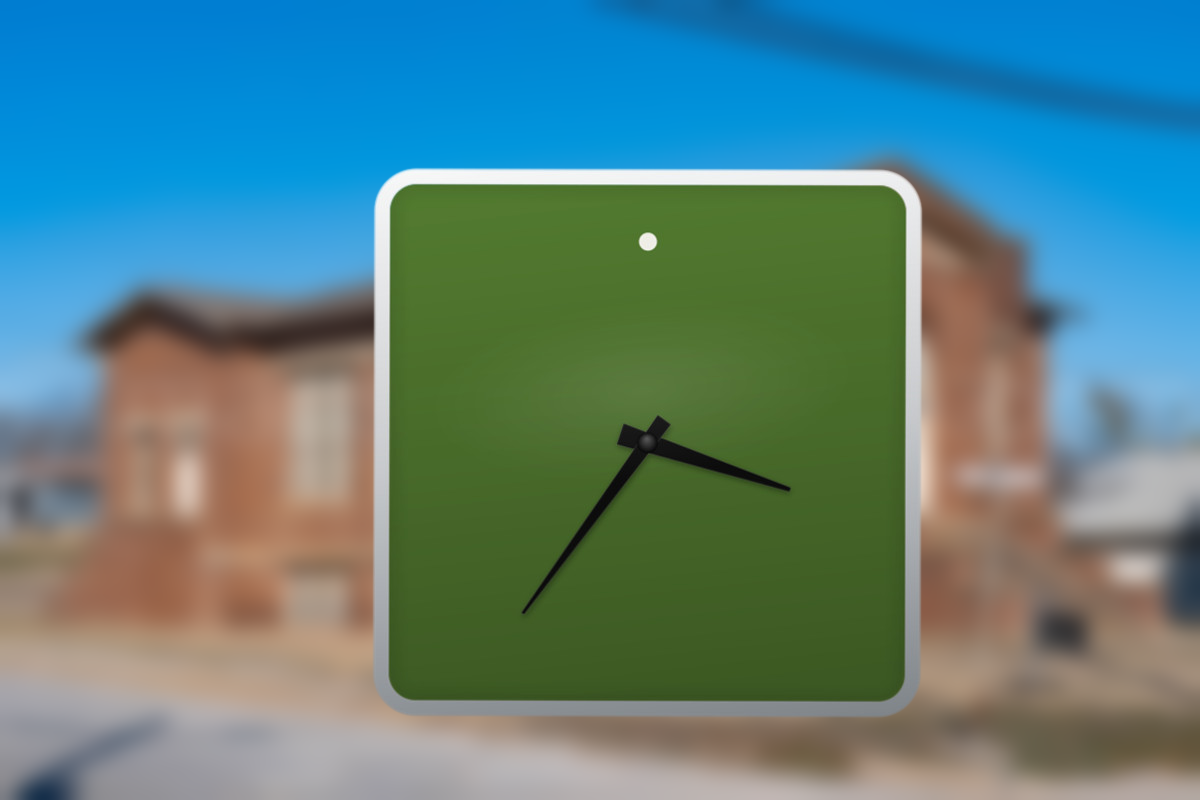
3:36
